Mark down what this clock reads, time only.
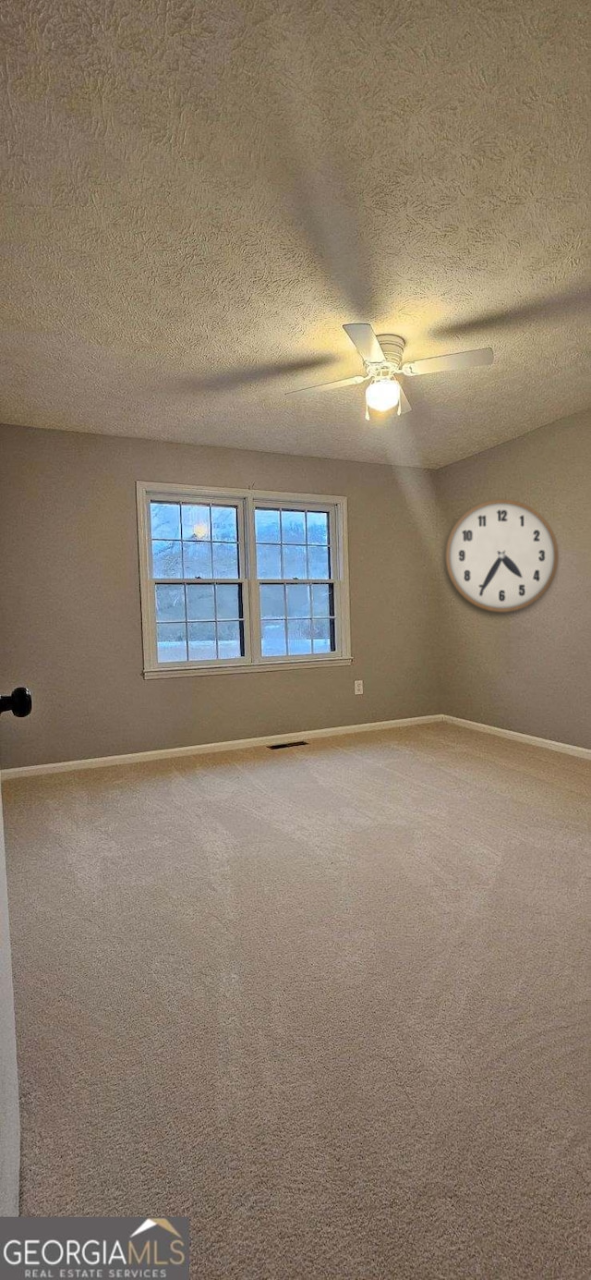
4:35
